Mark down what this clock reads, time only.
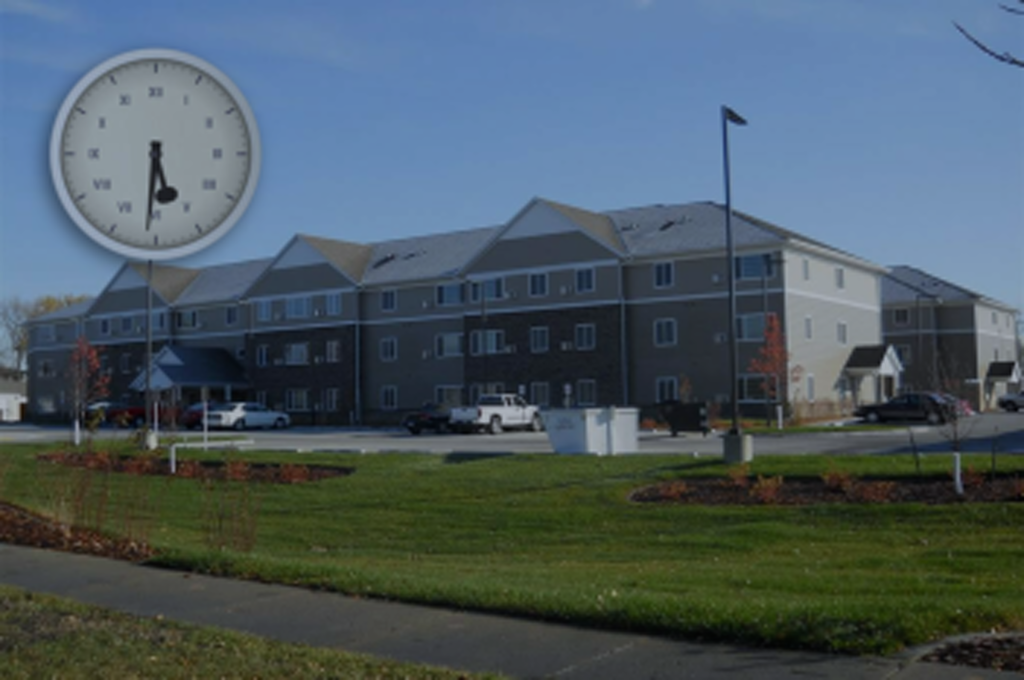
5:31
